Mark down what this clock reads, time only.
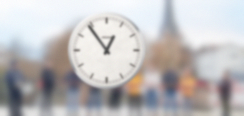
12:54
